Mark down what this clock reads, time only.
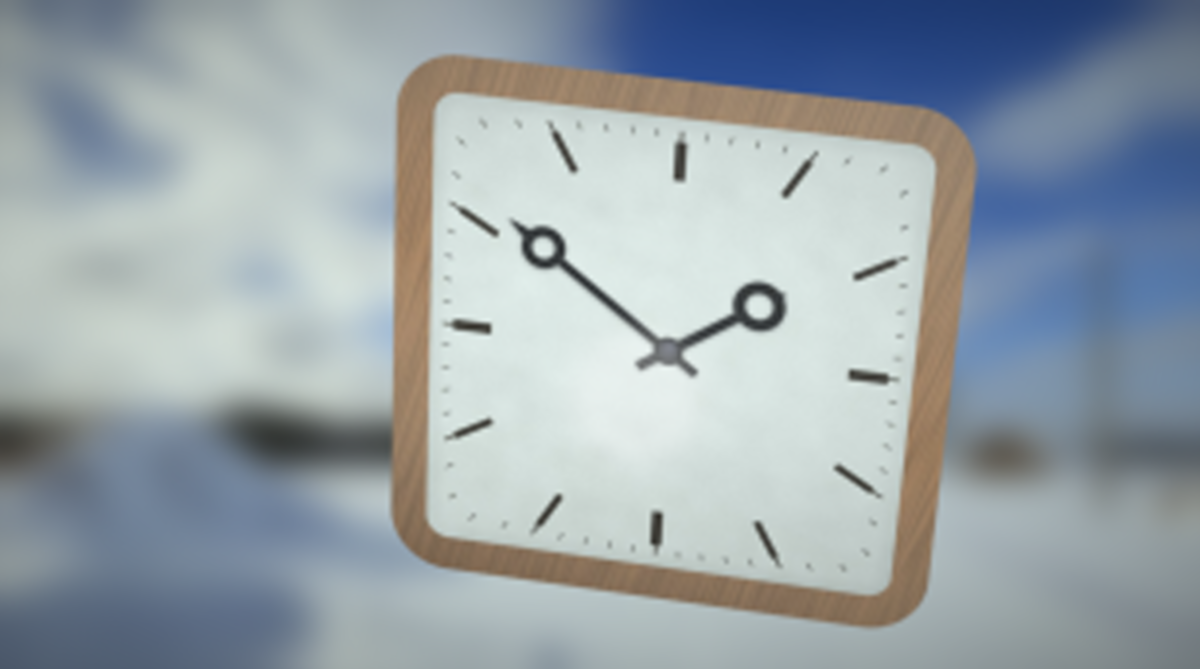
1:51
